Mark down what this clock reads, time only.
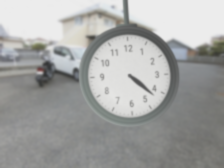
4:22
